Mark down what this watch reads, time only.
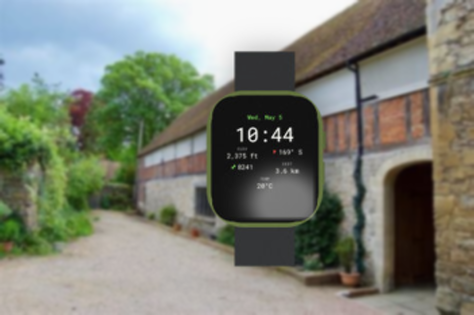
10:44
